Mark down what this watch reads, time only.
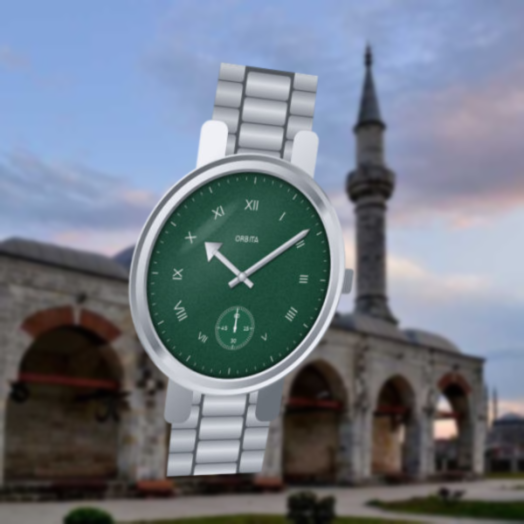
10:09
